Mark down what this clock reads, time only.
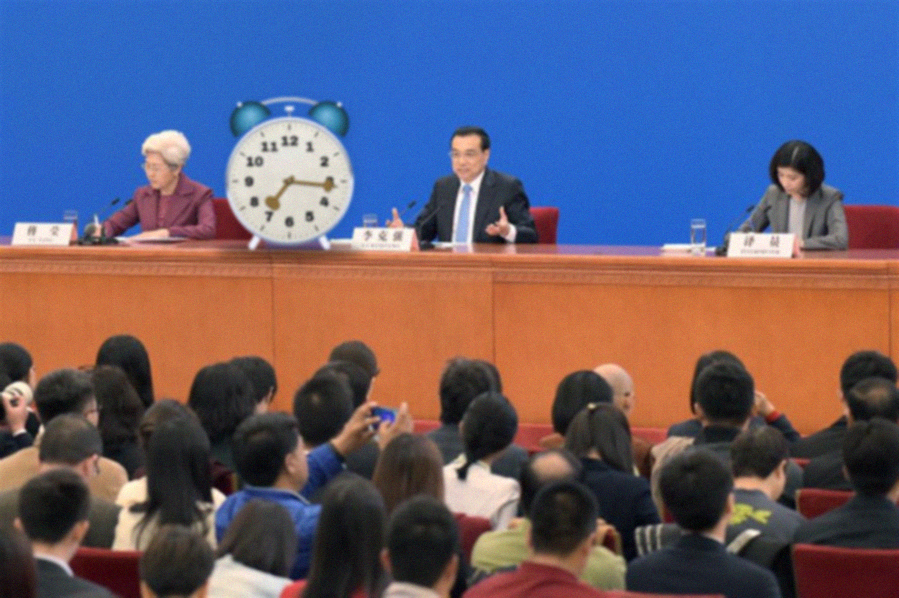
7:16
